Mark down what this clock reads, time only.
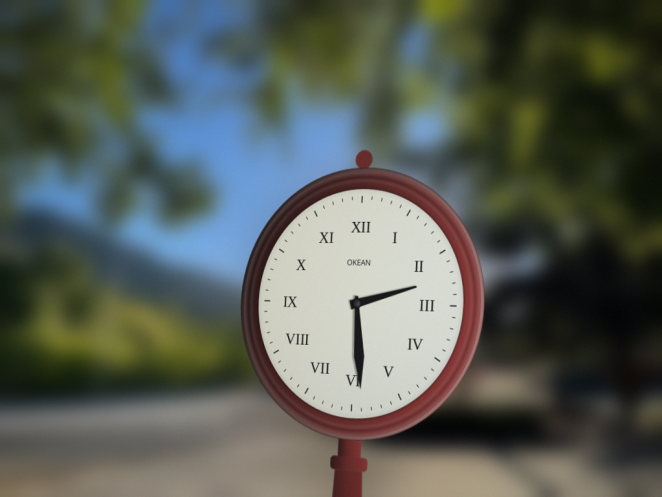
2:29
